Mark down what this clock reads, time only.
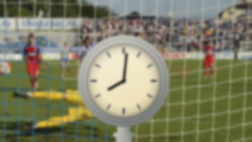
8:01
